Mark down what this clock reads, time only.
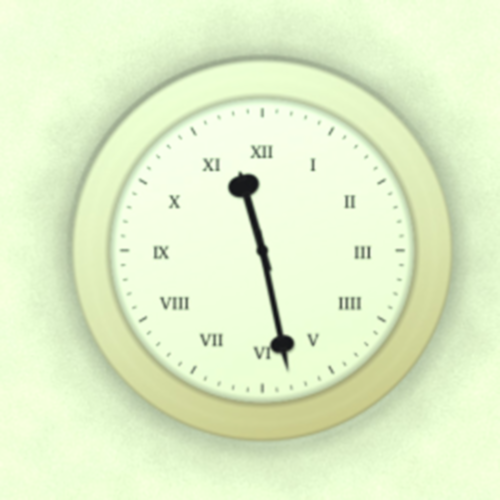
11:28
